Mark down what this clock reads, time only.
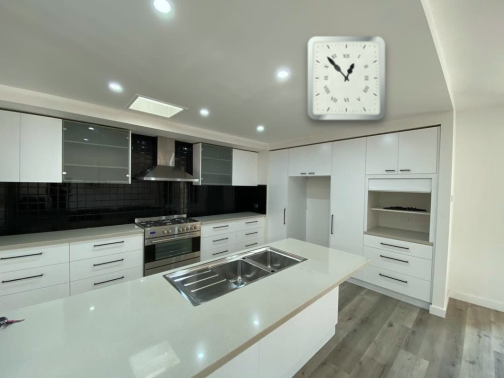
12:53
